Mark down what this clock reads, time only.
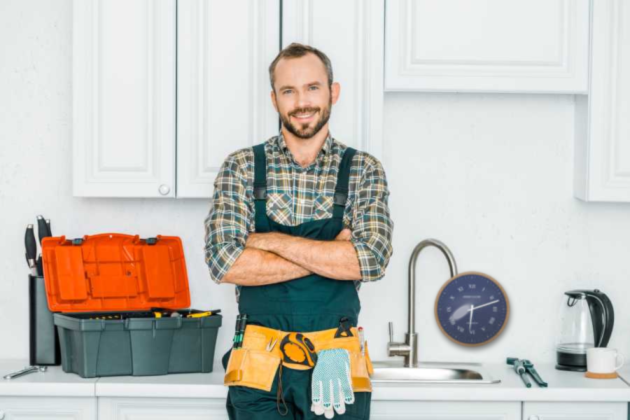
6:12
